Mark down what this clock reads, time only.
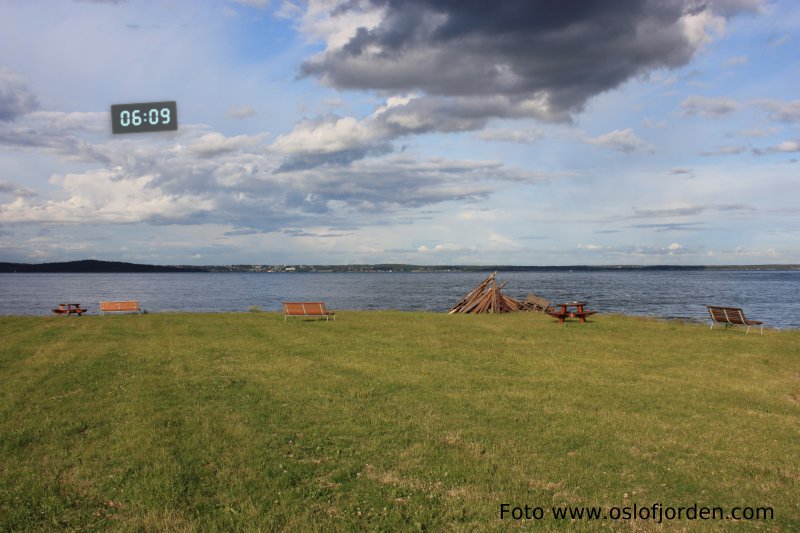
6:09
